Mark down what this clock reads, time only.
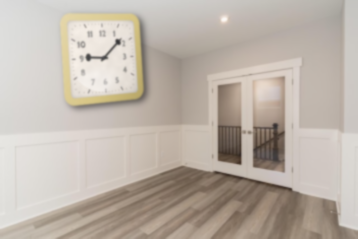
9:08
